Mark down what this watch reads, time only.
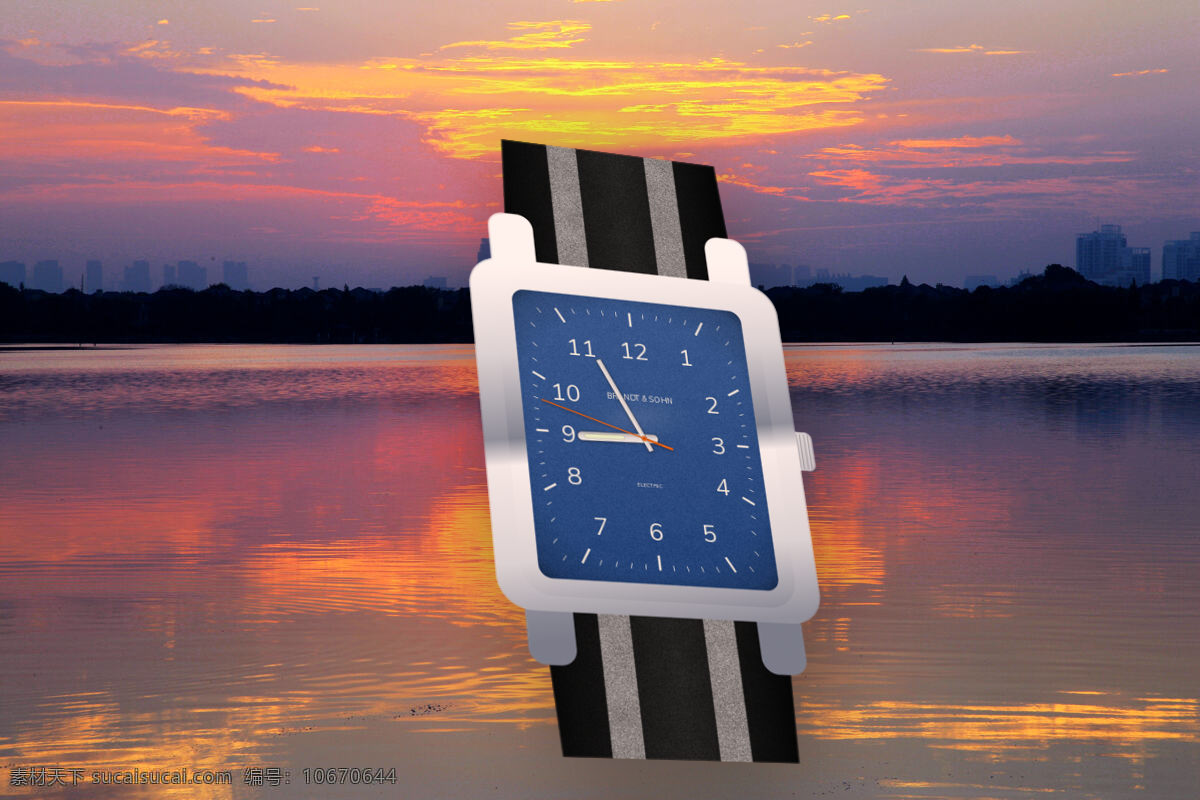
8:55:48
